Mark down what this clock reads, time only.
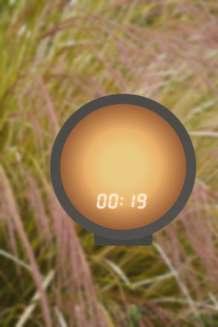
0:19
